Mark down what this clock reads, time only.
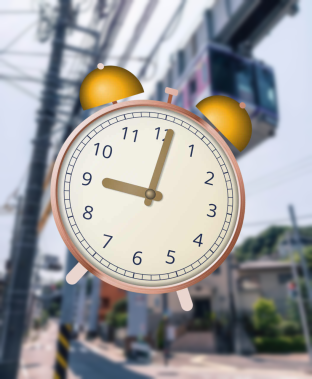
9:01
